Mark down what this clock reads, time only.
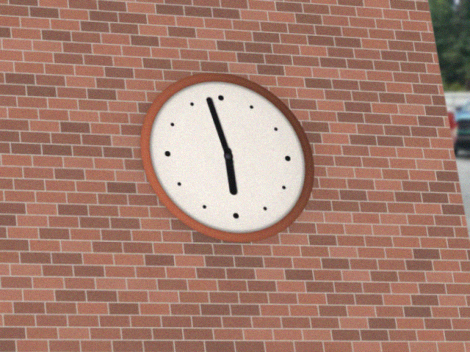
5:58
